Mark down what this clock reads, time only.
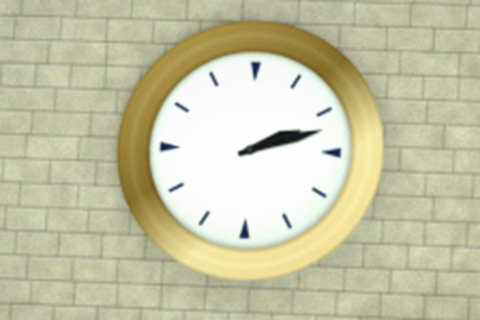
2:12
